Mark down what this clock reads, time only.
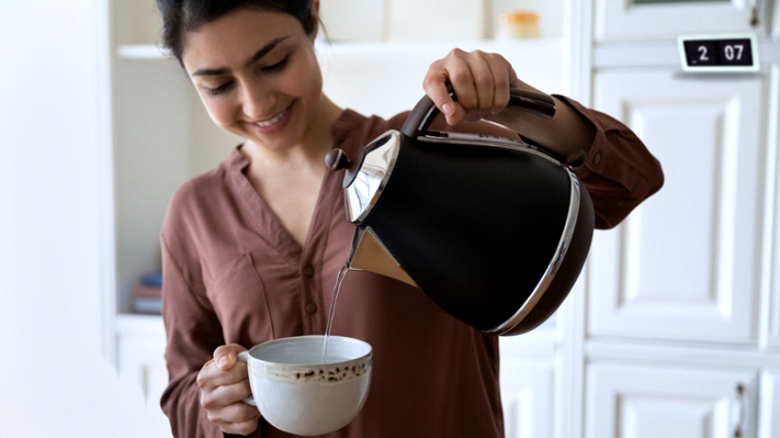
2:07
